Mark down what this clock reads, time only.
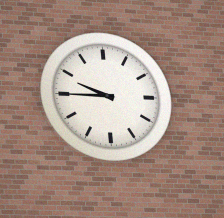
9:45
